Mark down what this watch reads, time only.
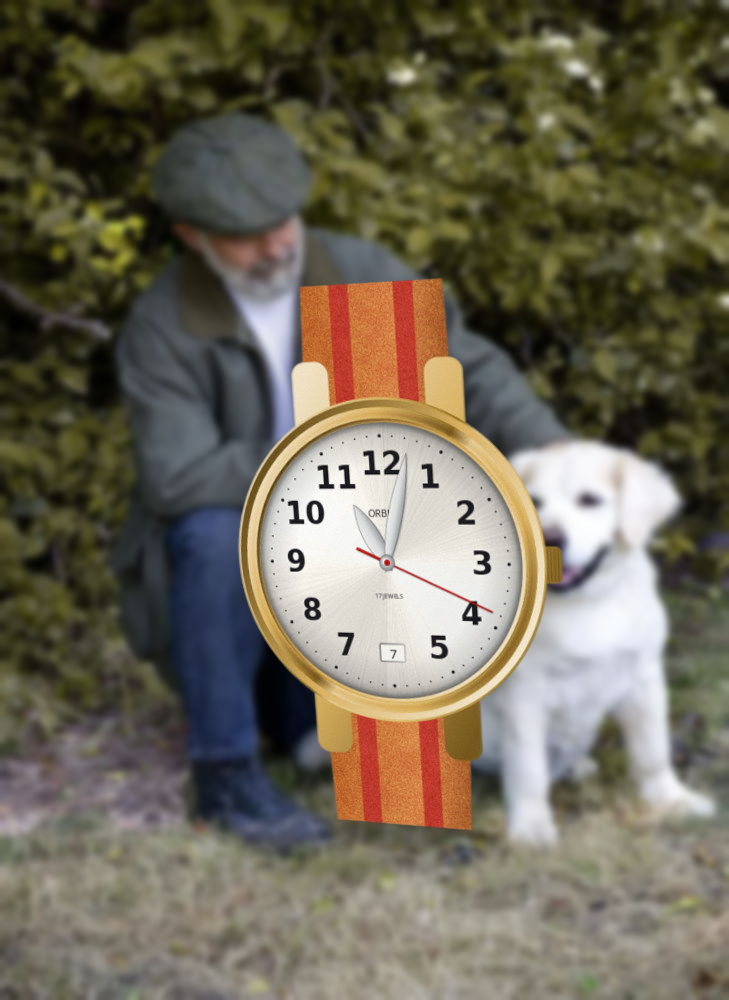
11:02:19
